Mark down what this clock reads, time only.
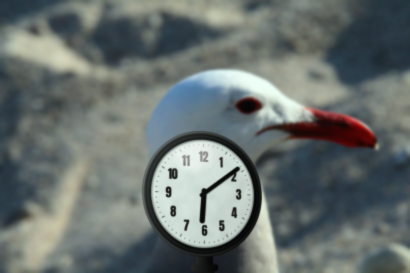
6:09
